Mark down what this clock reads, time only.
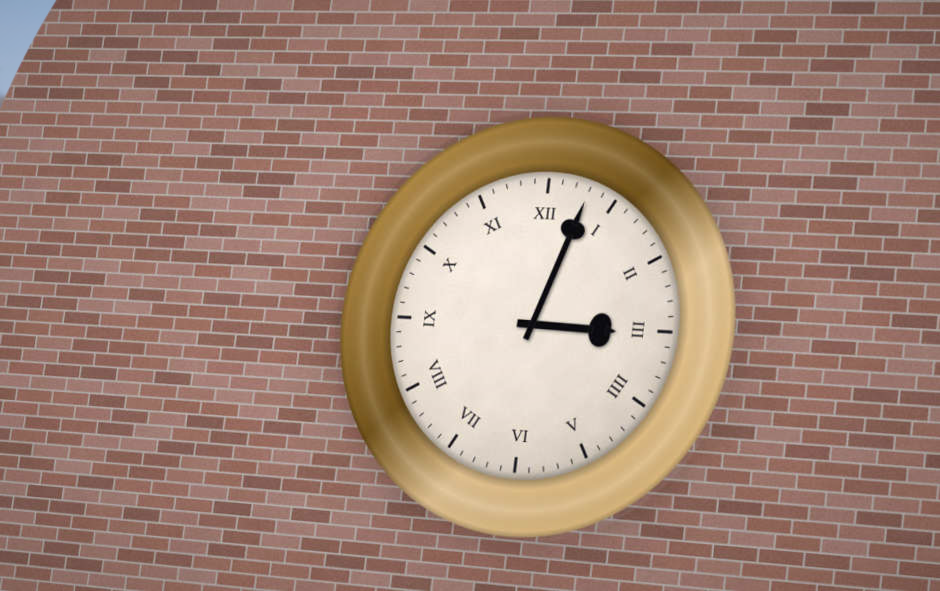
3:03
